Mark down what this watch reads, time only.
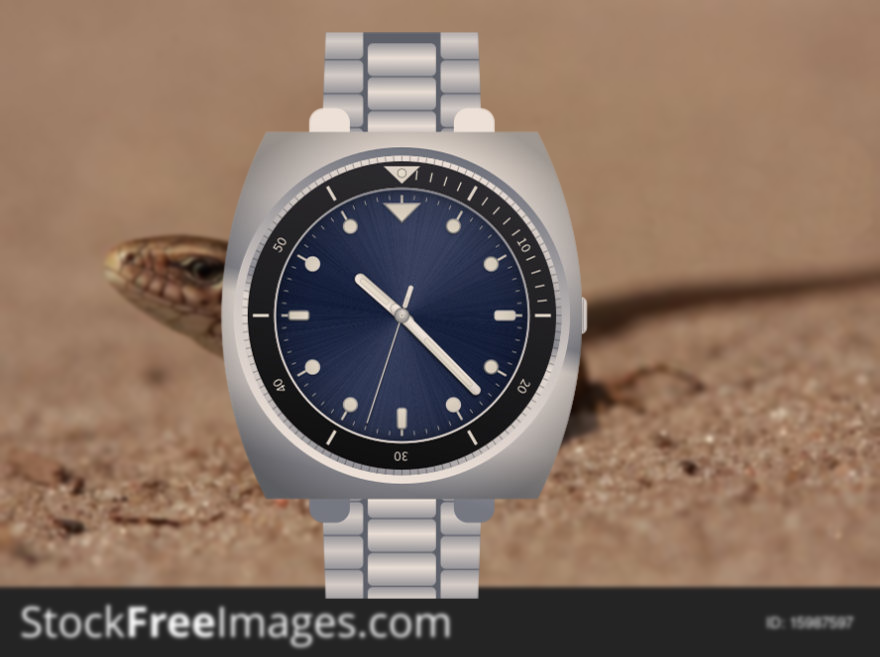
10:22:33
